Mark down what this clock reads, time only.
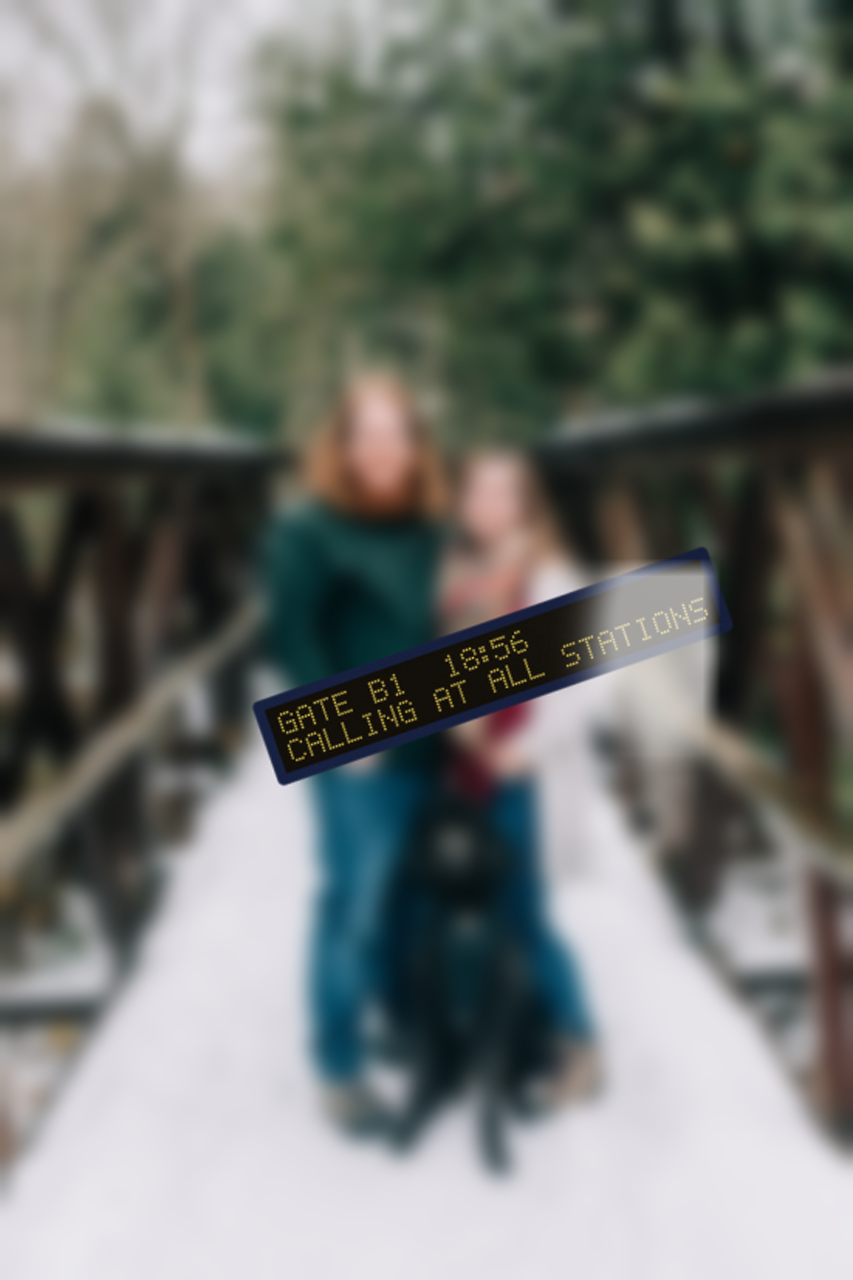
18:56
